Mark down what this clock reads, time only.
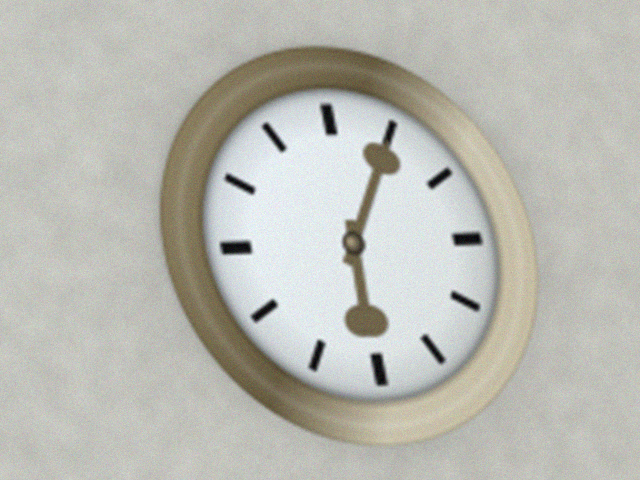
6:05
